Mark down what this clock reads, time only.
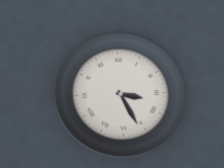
3:26
